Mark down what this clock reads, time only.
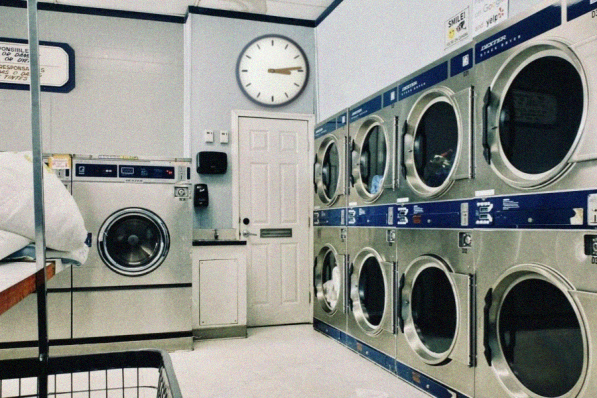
3:14
